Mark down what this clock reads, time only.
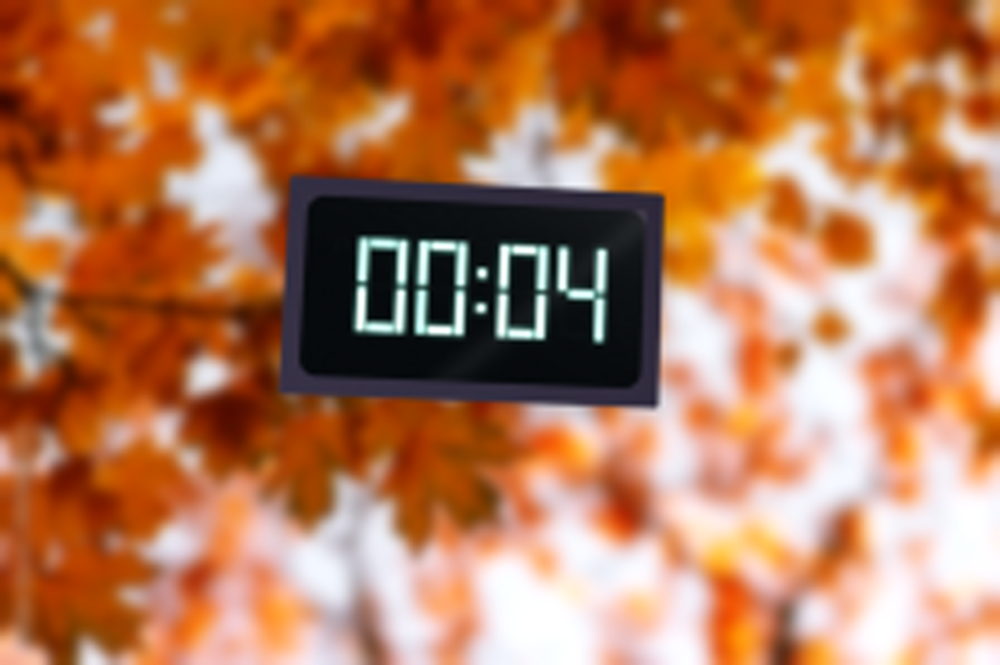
0:04
